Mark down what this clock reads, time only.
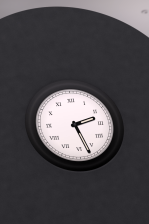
2:27
